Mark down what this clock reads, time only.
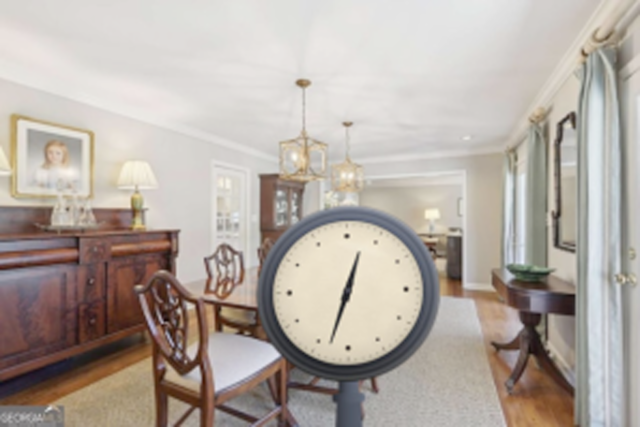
12:33
